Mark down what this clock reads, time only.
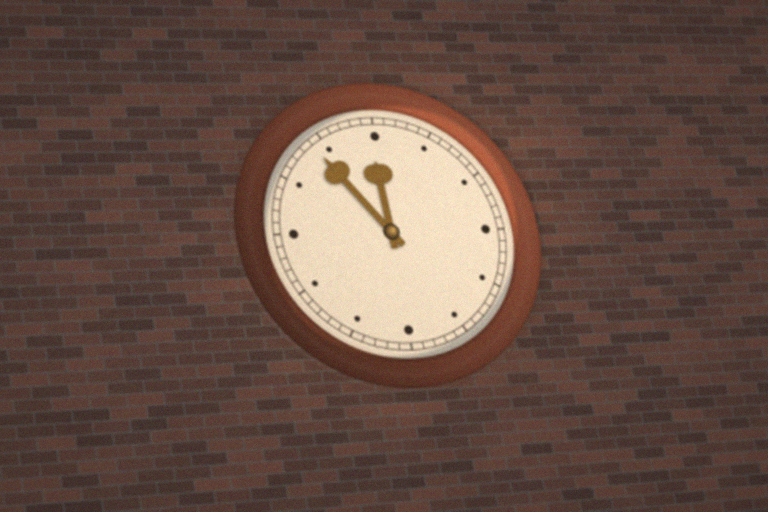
11:54
